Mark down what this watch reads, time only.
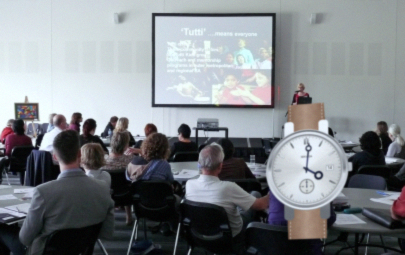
4:01
